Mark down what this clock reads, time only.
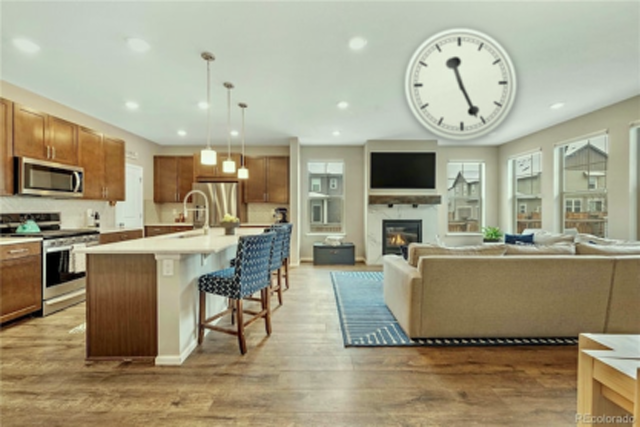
11:26
